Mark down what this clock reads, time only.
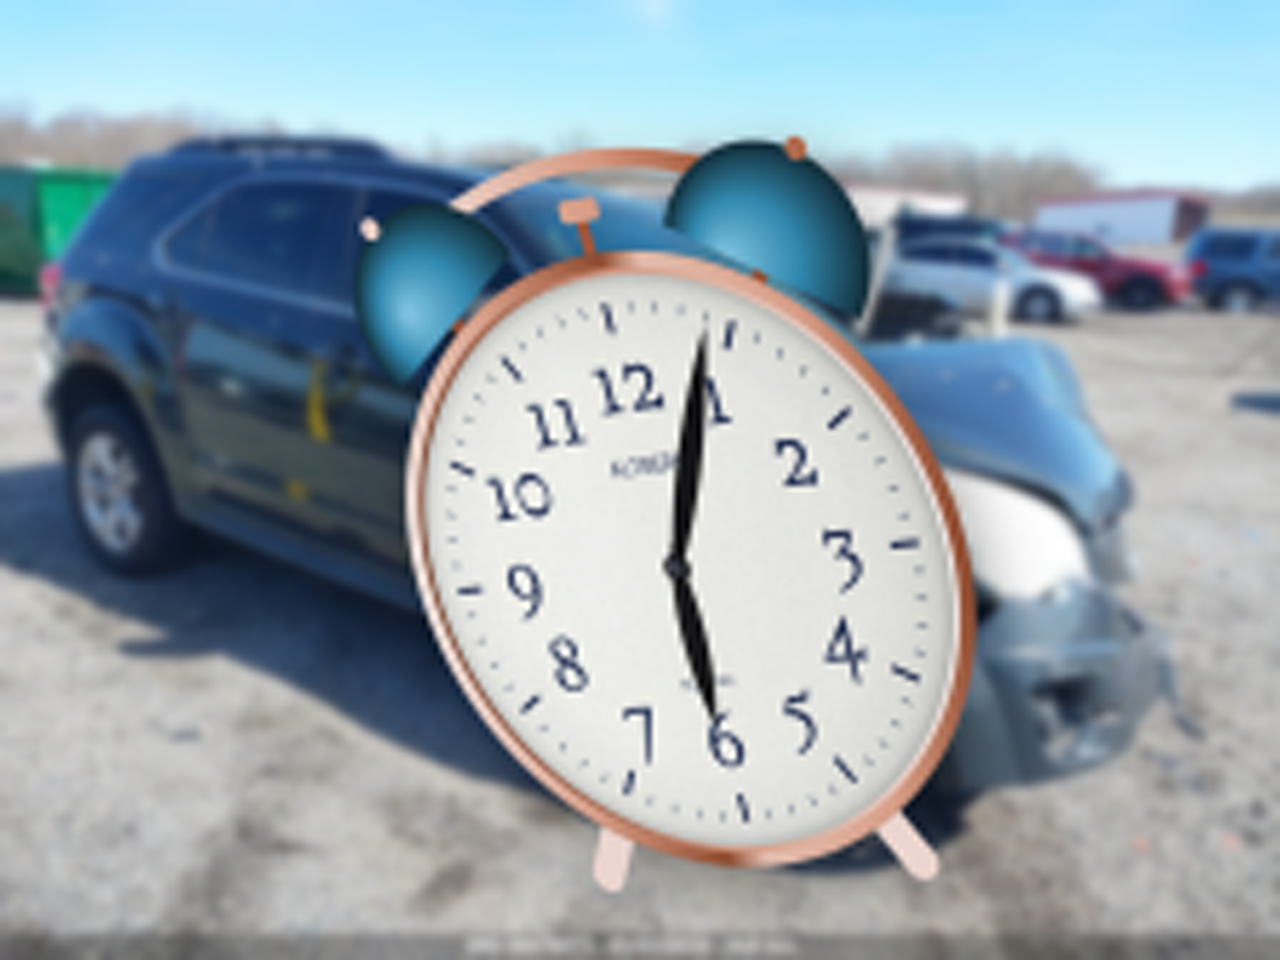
6:04
